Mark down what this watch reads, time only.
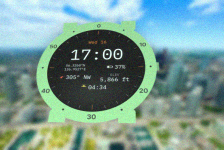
17:00
